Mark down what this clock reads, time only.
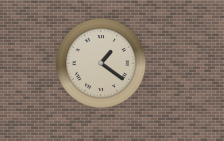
1:21
